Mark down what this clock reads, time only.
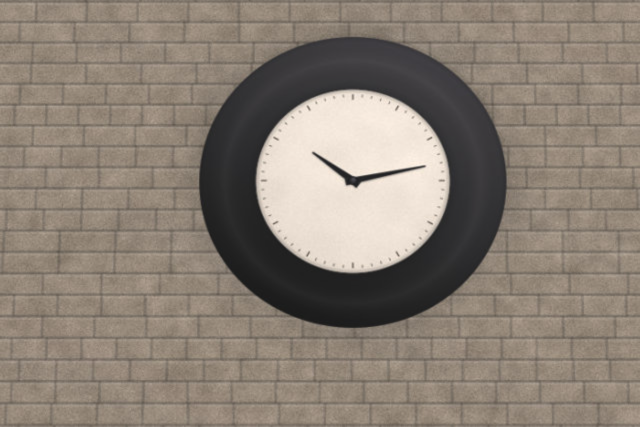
10:13
